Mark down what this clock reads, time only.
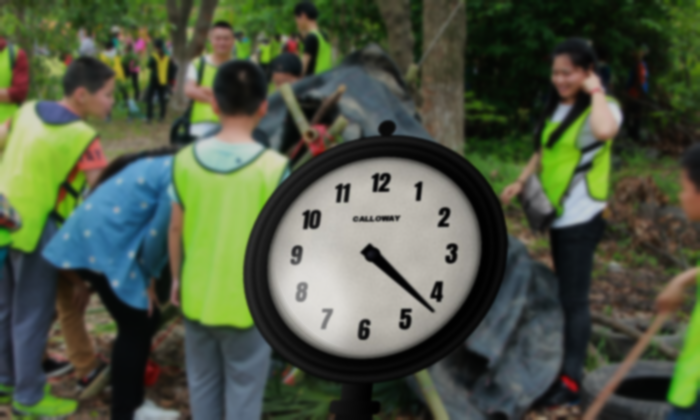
4:22
